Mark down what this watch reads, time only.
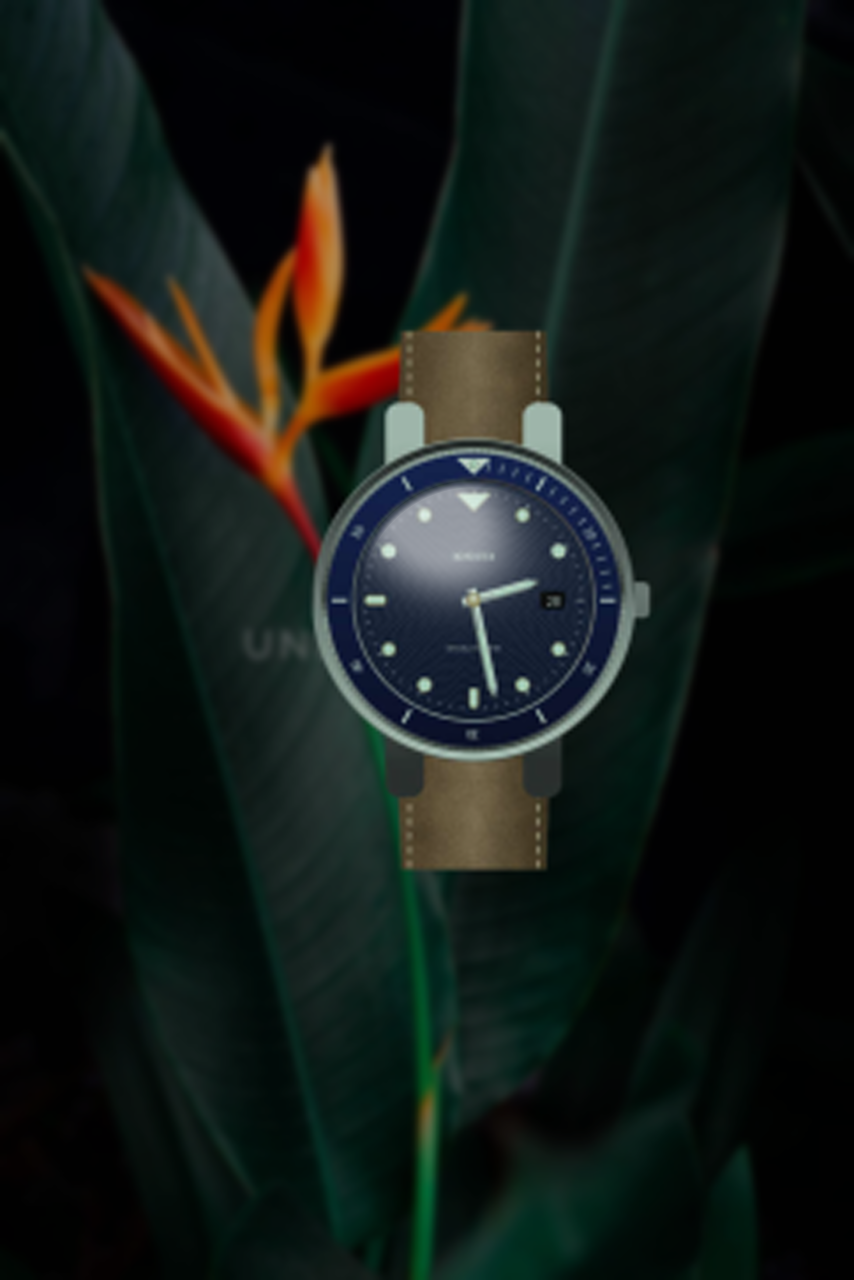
2:28
